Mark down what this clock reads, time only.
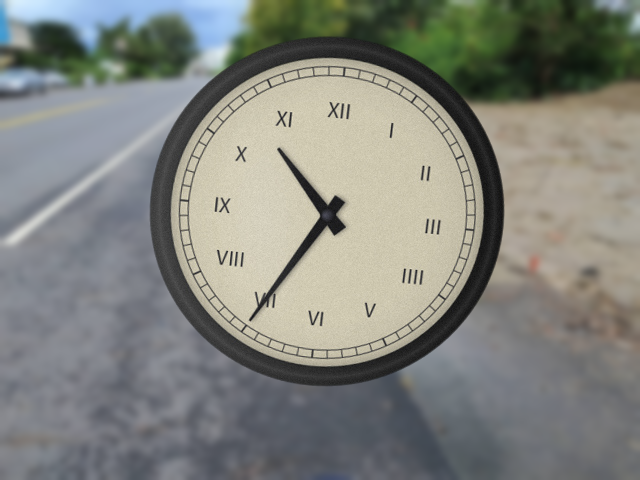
10:35
